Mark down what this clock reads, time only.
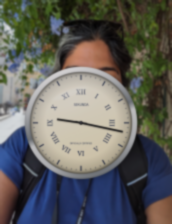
9:17
